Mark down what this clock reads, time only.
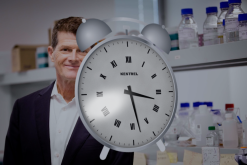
3:28
